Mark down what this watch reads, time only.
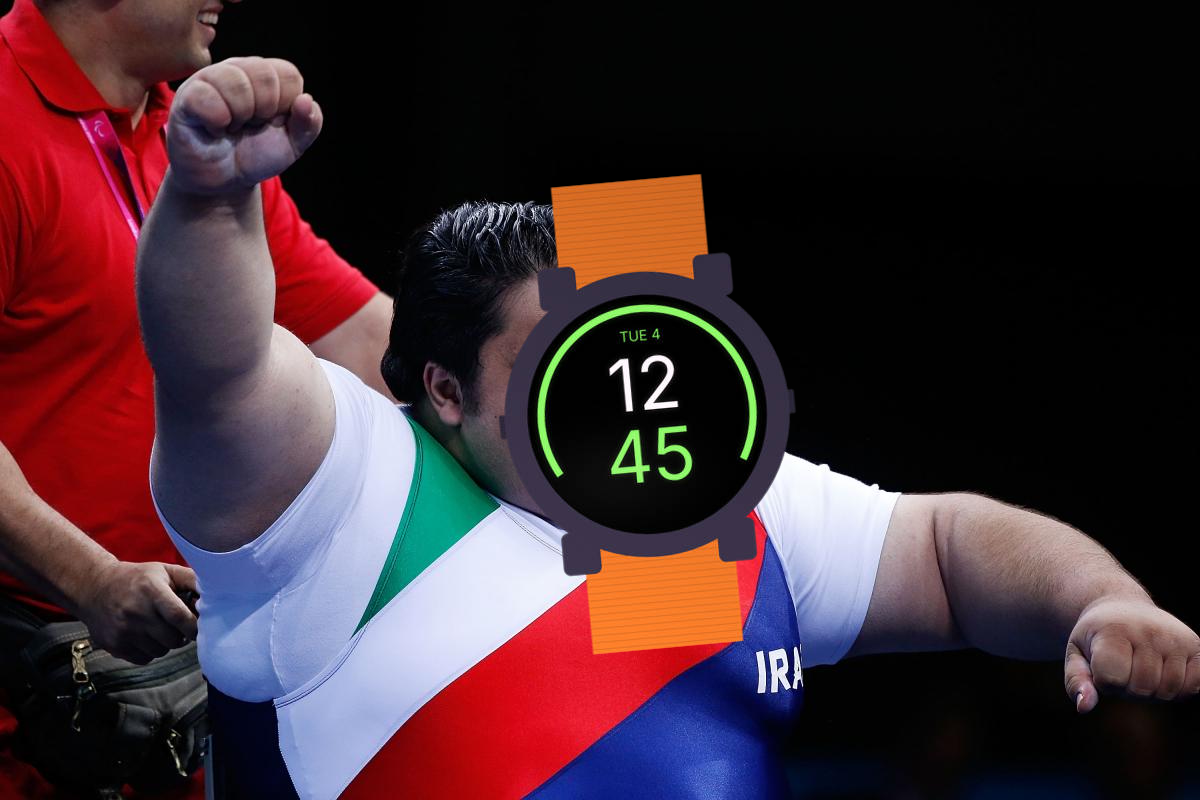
12:45
